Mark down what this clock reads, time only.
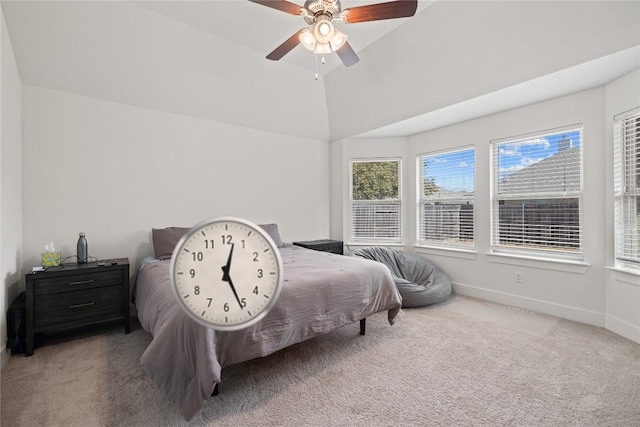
12:26
